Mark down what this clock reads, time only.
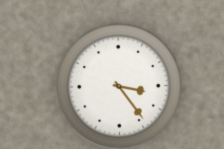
3:24
